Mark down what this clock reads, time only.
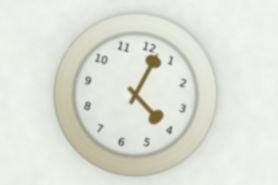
4:02
